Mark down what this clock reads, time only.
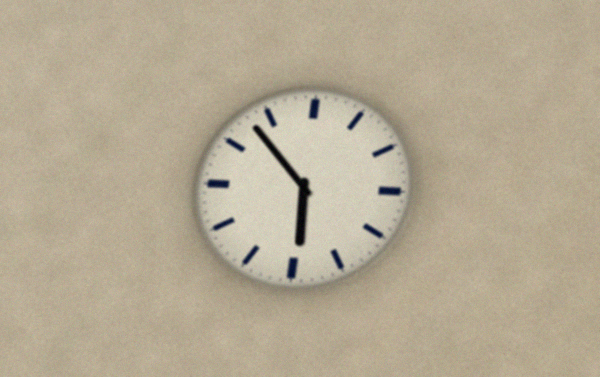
5:53
